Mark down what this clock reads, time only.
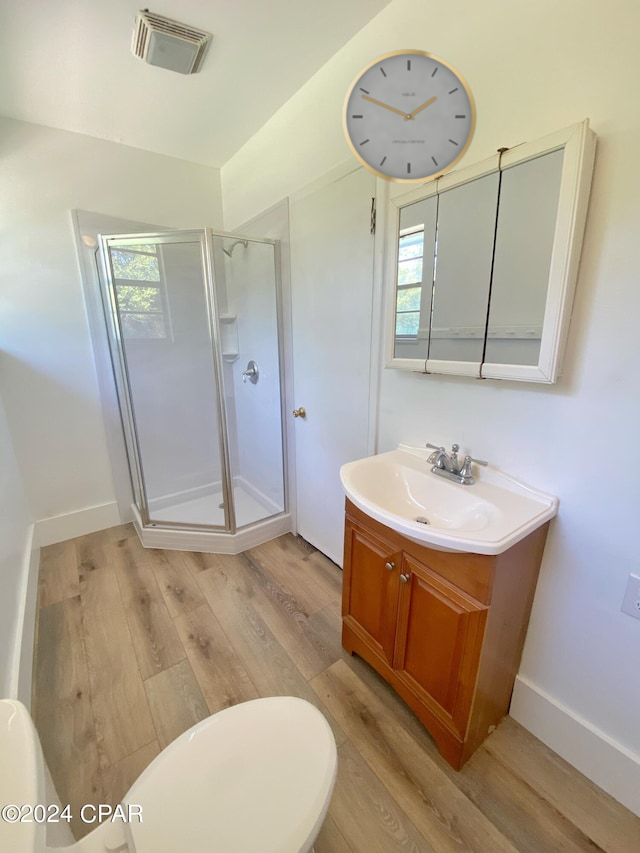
1:49
